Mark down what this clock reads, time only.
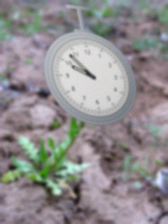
9:53
